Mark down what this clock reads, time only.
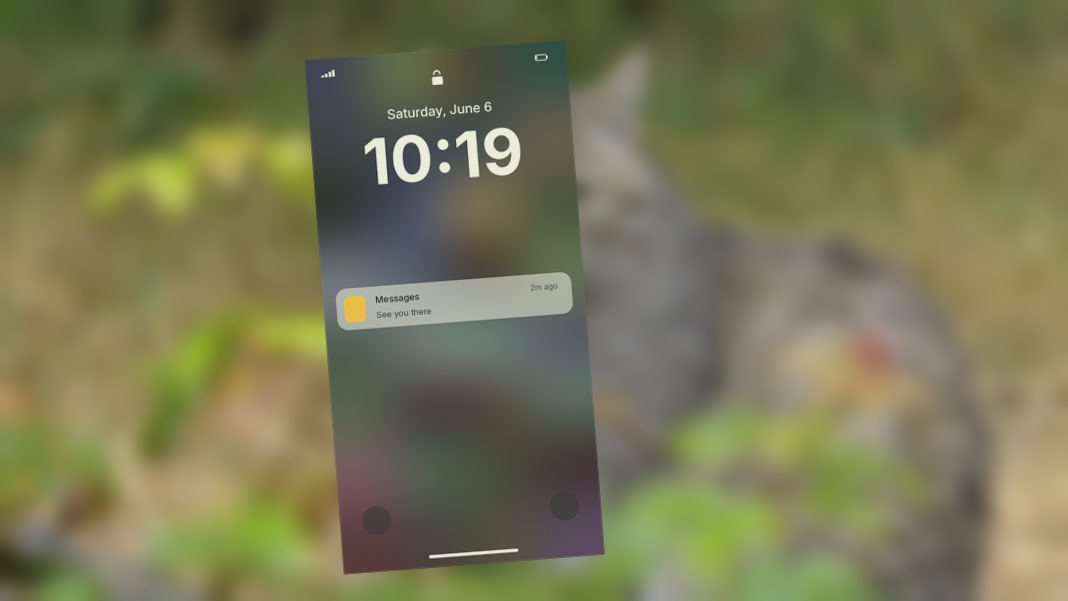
10:19
